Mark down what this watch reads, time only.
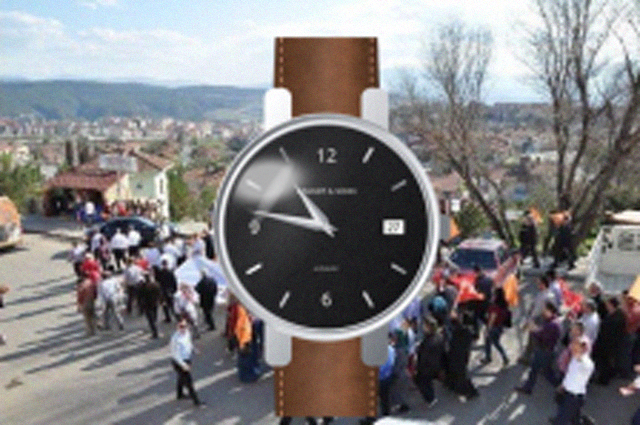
10:47
